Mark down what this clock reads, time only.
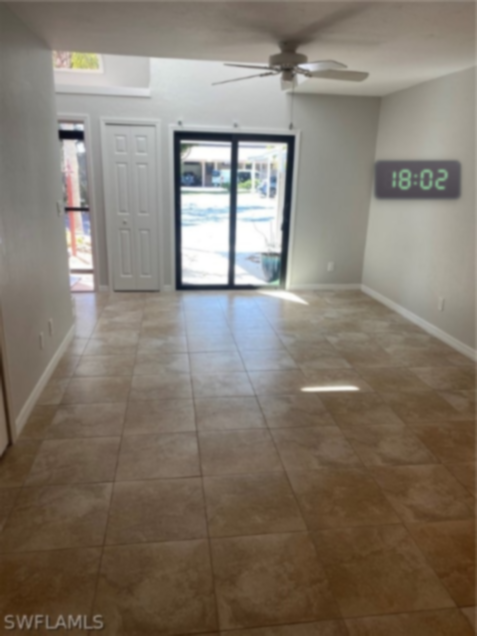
18:02
